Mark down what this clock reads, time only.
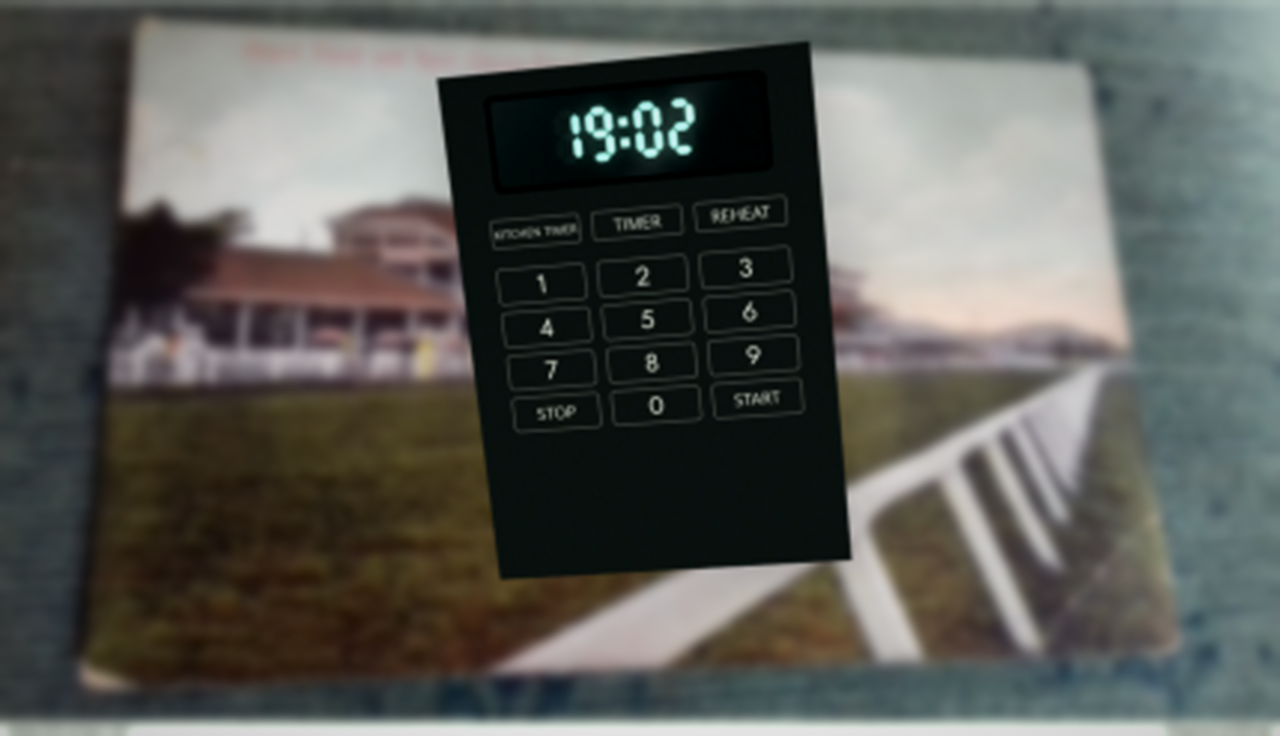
19:02
